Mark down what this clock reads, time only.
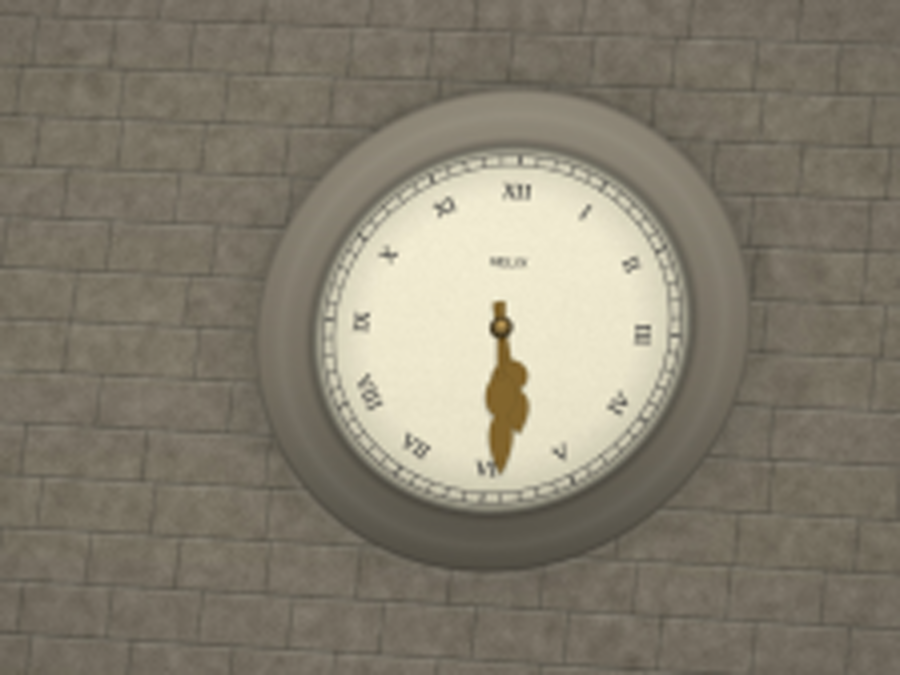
5:29
